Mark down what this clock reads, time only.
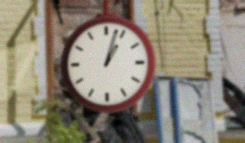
1:03
